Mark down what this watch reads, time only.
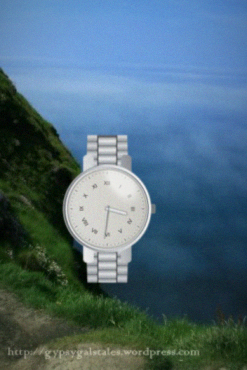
3:31
